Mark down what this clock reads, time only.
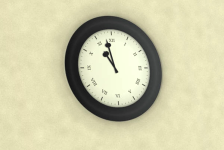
10:58
